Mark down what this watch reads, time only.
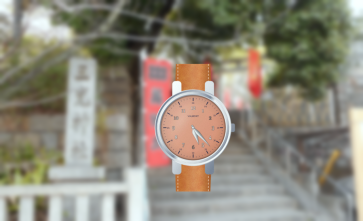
5:23
